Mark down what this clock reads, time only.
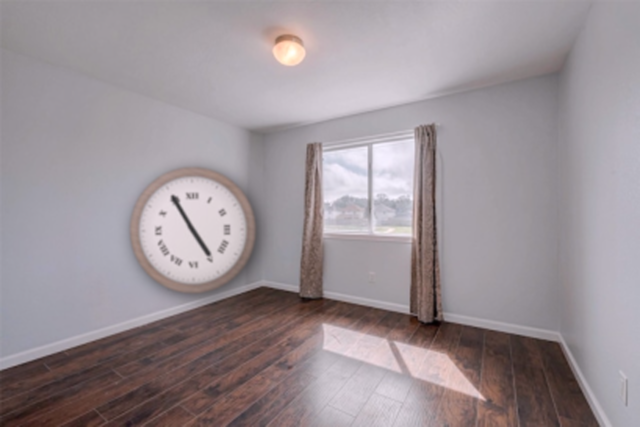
4:55
